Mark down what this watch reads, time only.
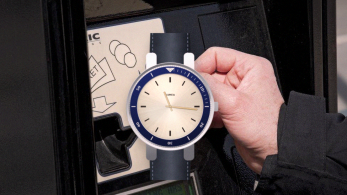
11:16
